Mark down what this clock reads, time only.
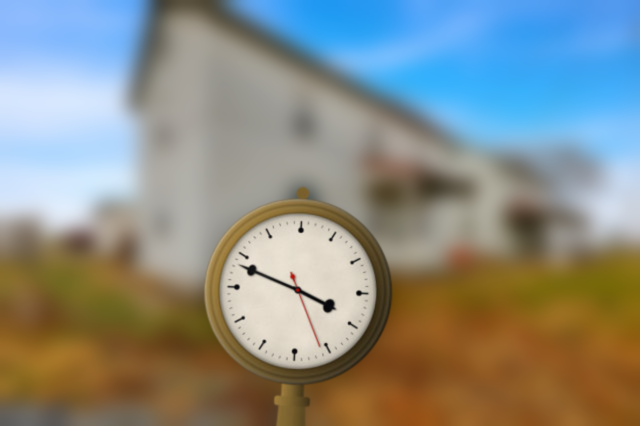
3:48:26
